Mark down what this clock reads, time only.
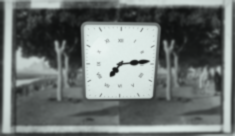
7:14
